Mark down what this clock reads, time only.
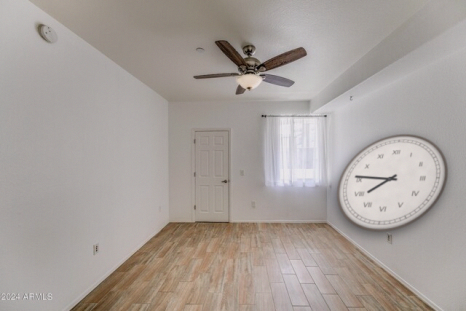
7:46
